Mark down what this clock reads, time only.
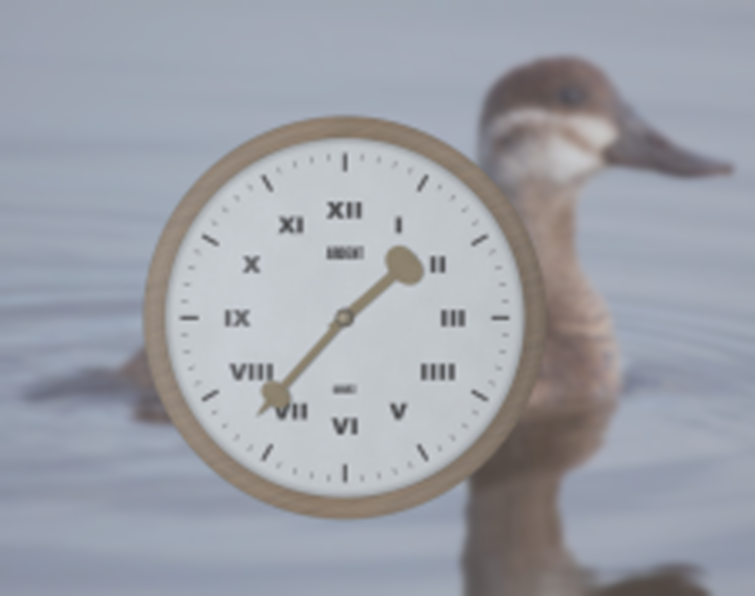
1:37
